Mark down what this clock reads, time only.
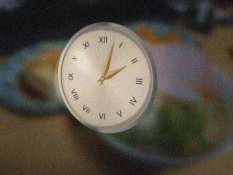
2:03
